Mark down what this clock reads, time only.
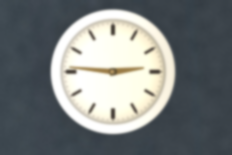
2:46
